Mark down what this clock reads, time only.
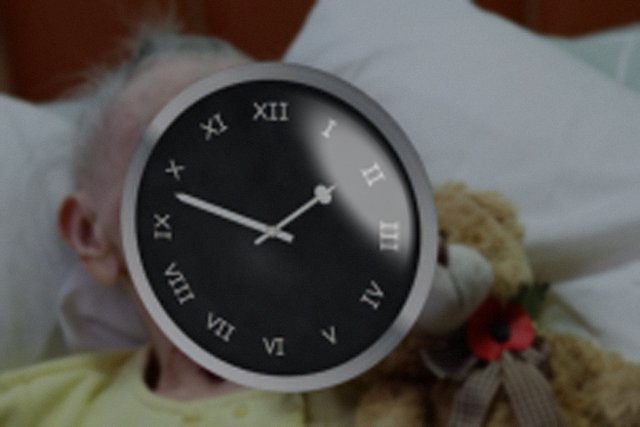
1:48
